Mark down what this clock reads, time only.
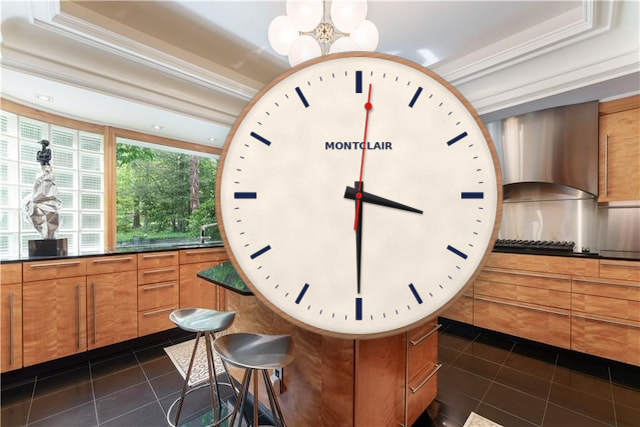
3:30:01
